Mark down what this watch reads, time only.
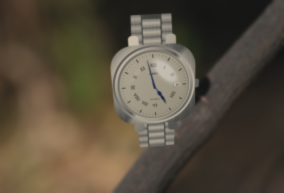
4:58
